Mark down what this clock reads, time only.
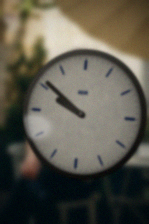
9:51
